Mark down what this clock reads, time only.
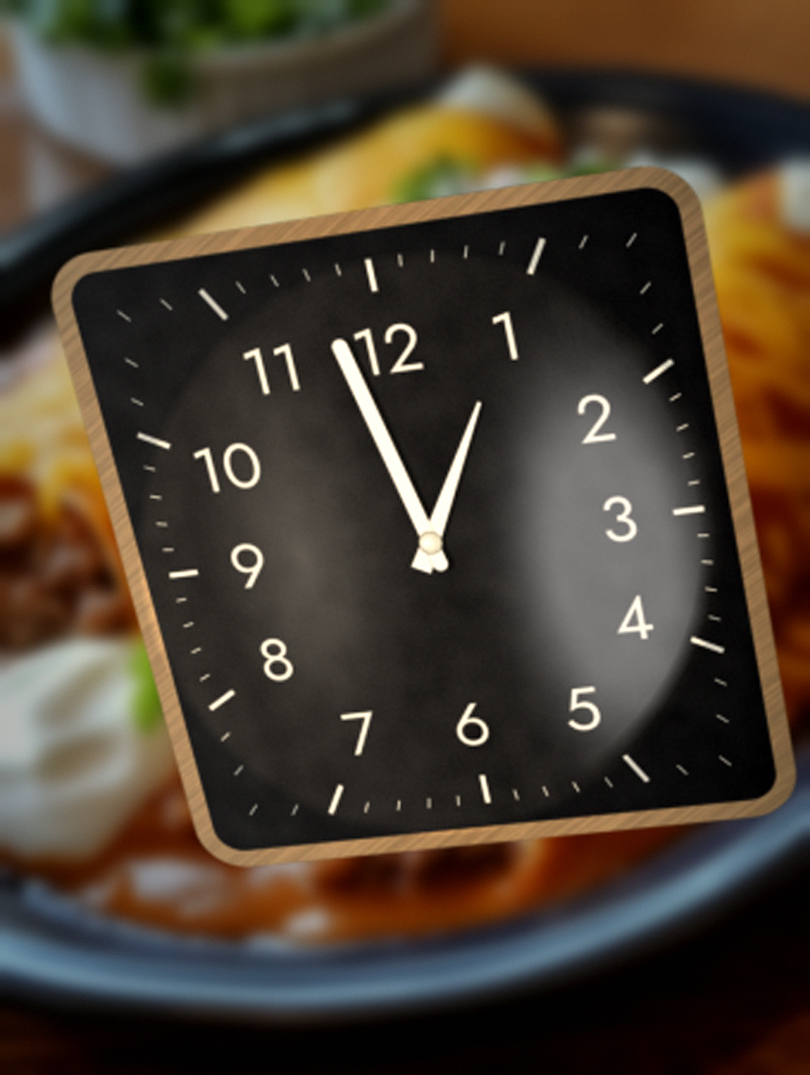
12:58
